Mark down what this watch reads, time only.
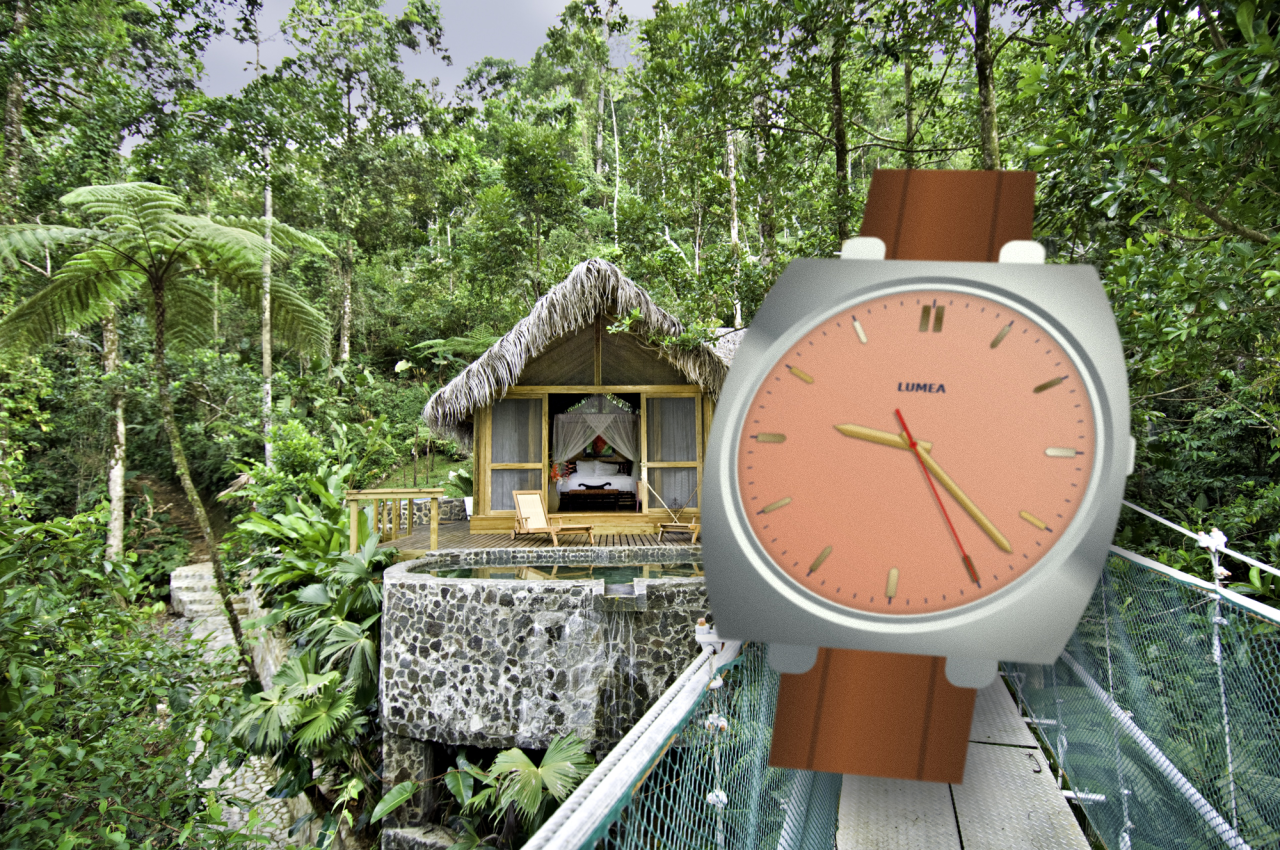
9:22:25
